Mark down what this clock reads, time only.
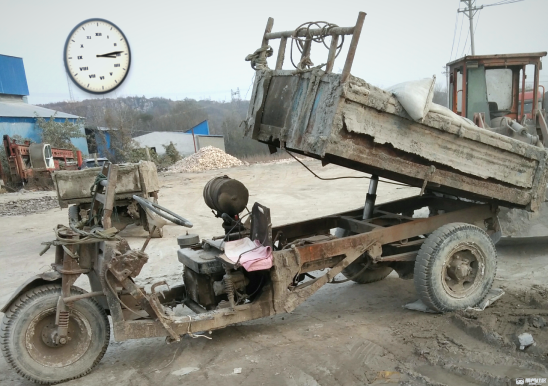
3:14
